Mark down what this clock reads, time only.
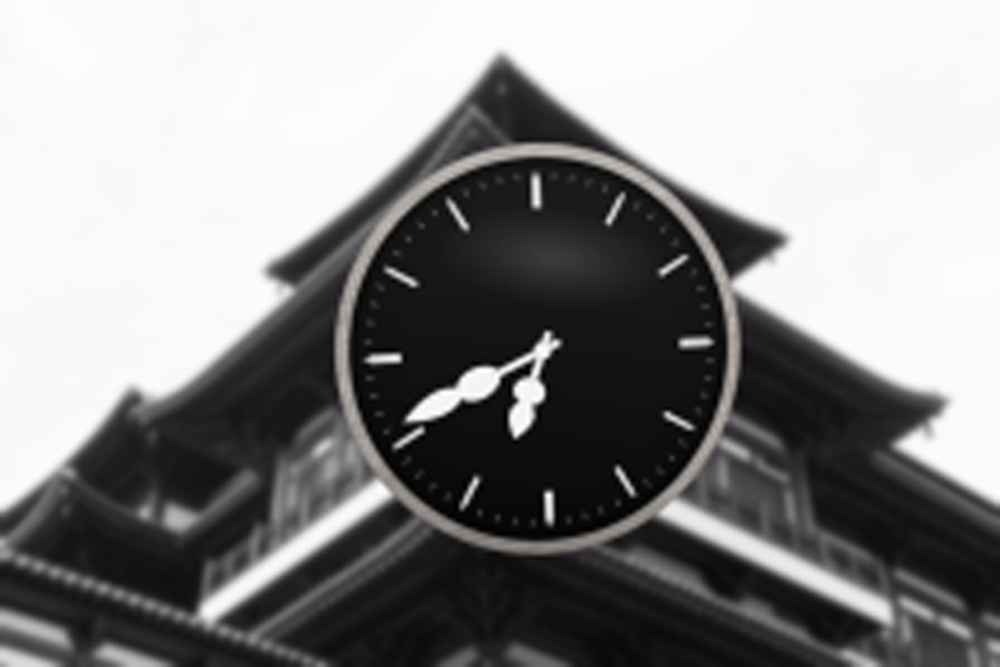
6:41
